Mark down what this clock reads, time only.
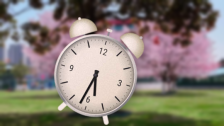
5:32
